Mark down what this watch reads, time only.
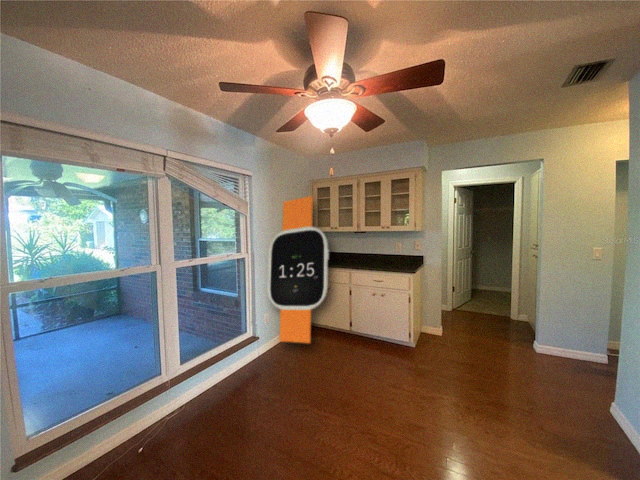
1:25
